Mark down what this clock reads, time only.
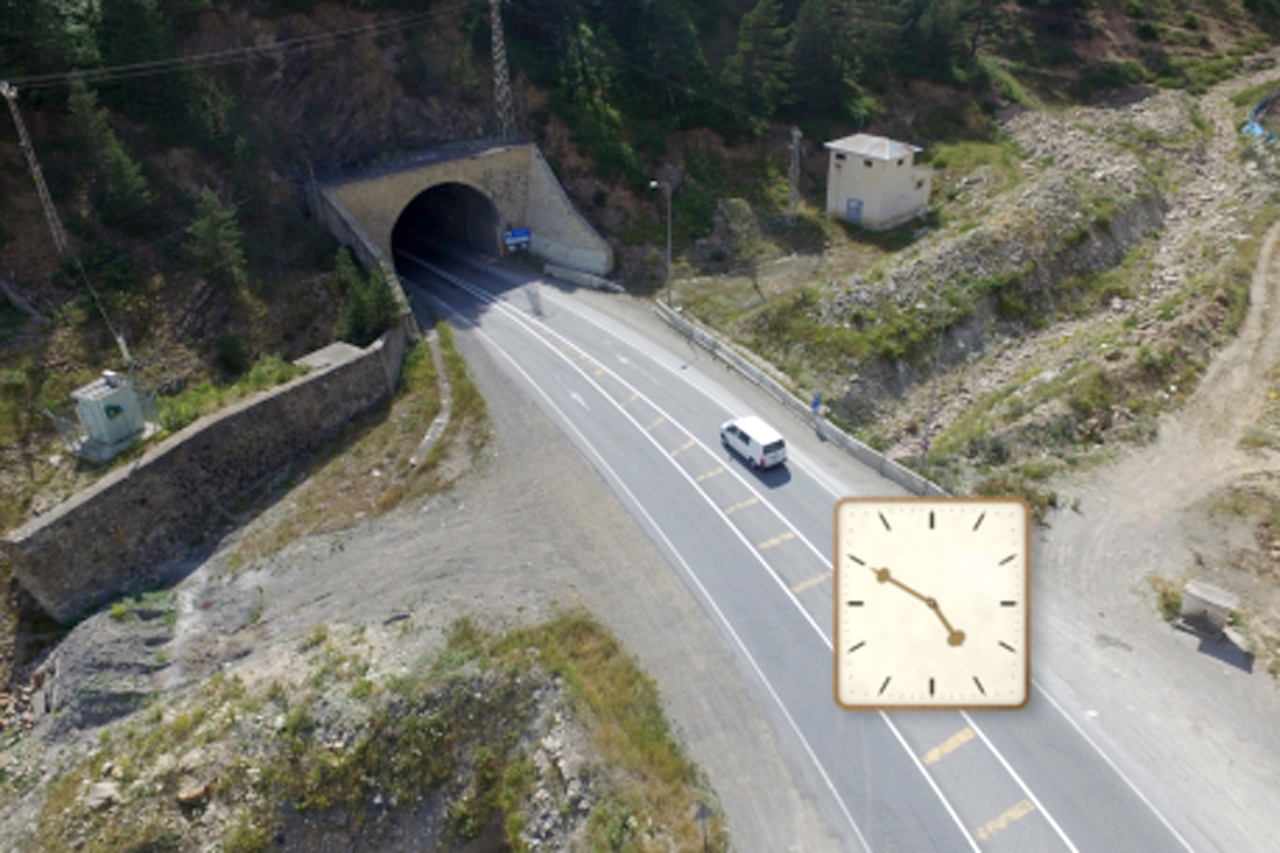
4:50
